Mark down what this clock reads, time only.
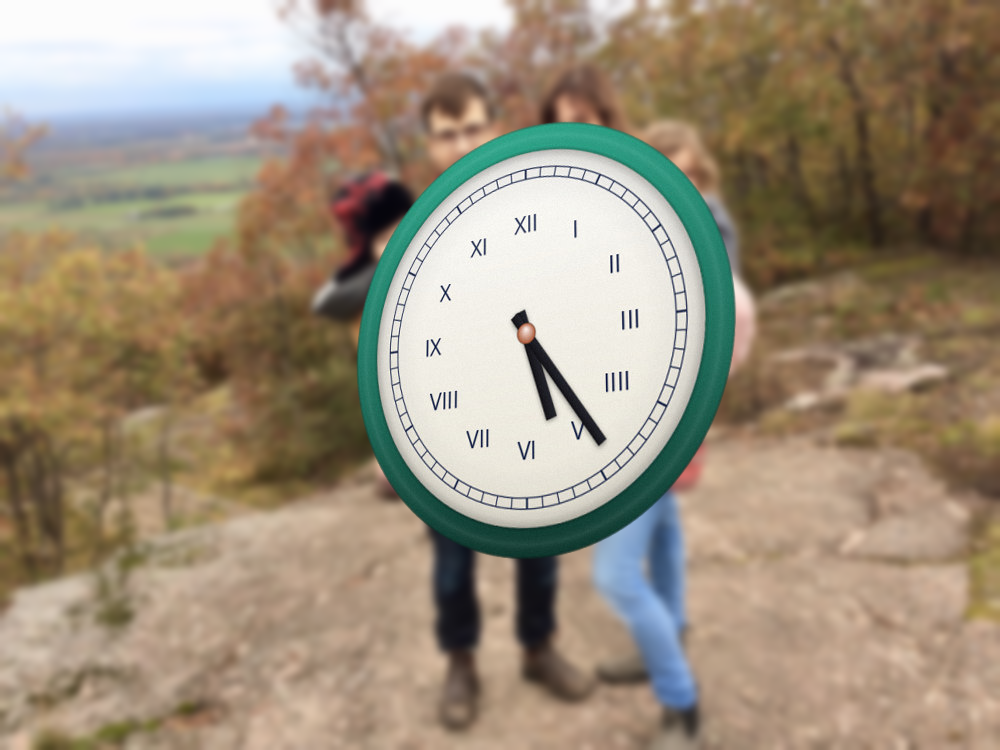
5:24
